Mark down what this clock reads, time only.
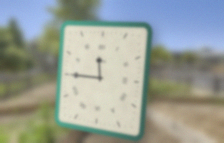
11:45
